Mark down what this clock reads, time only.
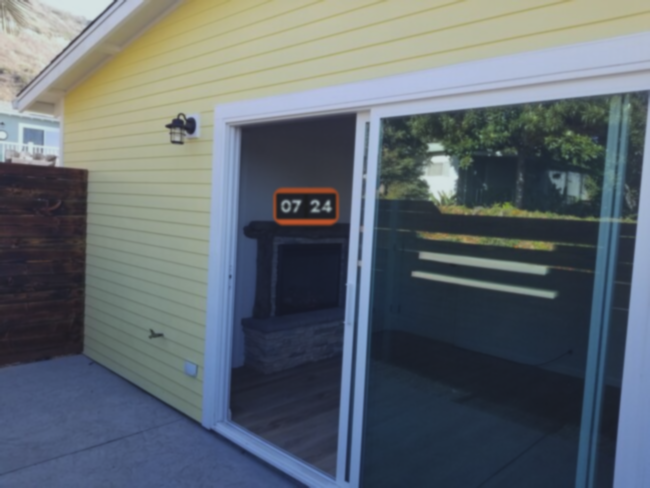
7:24
